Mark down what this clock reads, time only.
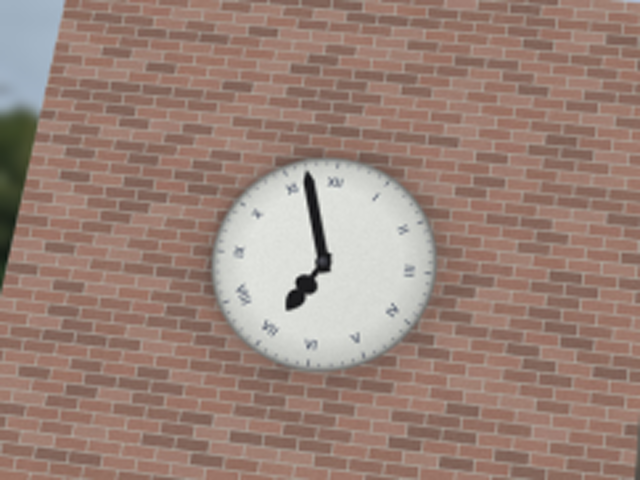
6:57
